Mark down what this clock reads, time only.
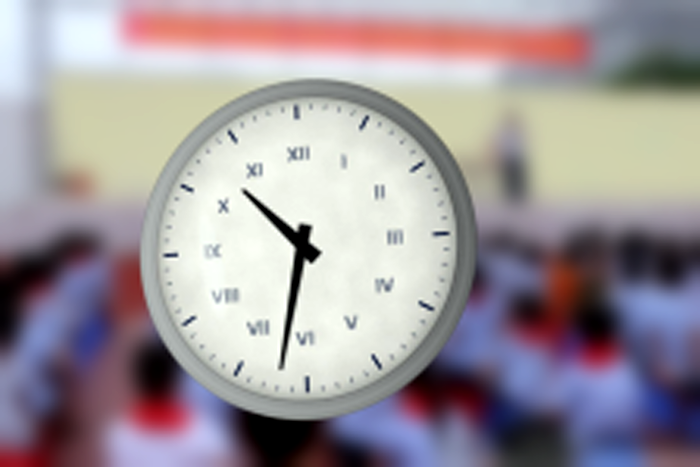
10:32
